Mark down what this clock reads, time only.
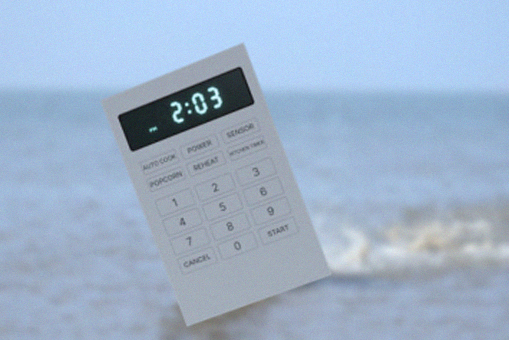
2:03
